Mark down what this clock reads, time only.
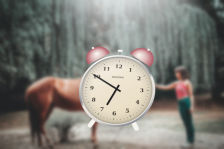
6:50
